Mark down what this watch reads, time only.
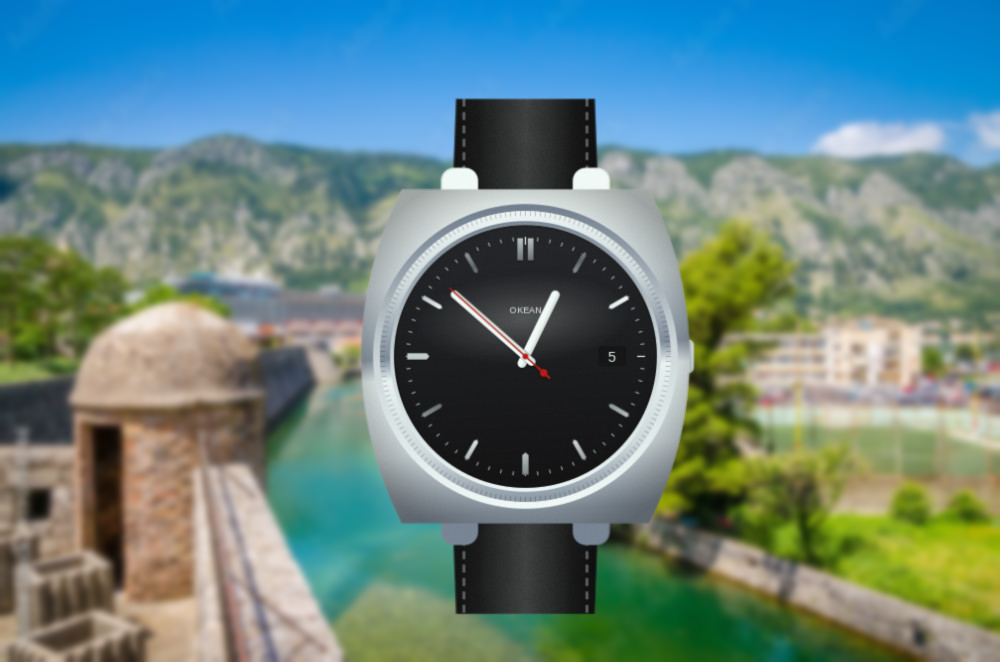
12:51:52
